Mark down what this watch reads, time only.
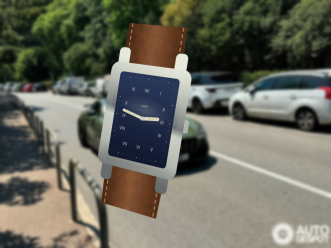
2:47
